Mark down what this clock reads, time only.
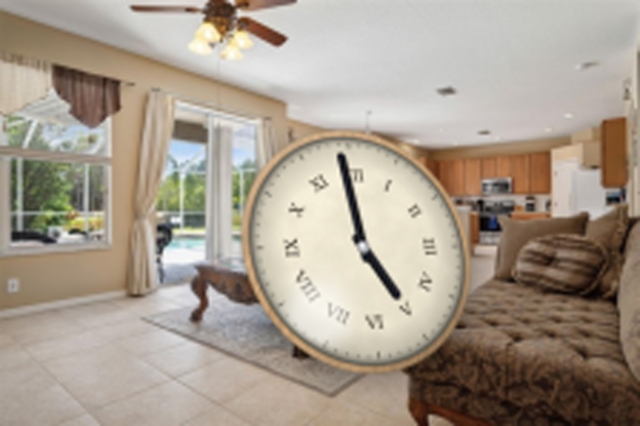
4:59
